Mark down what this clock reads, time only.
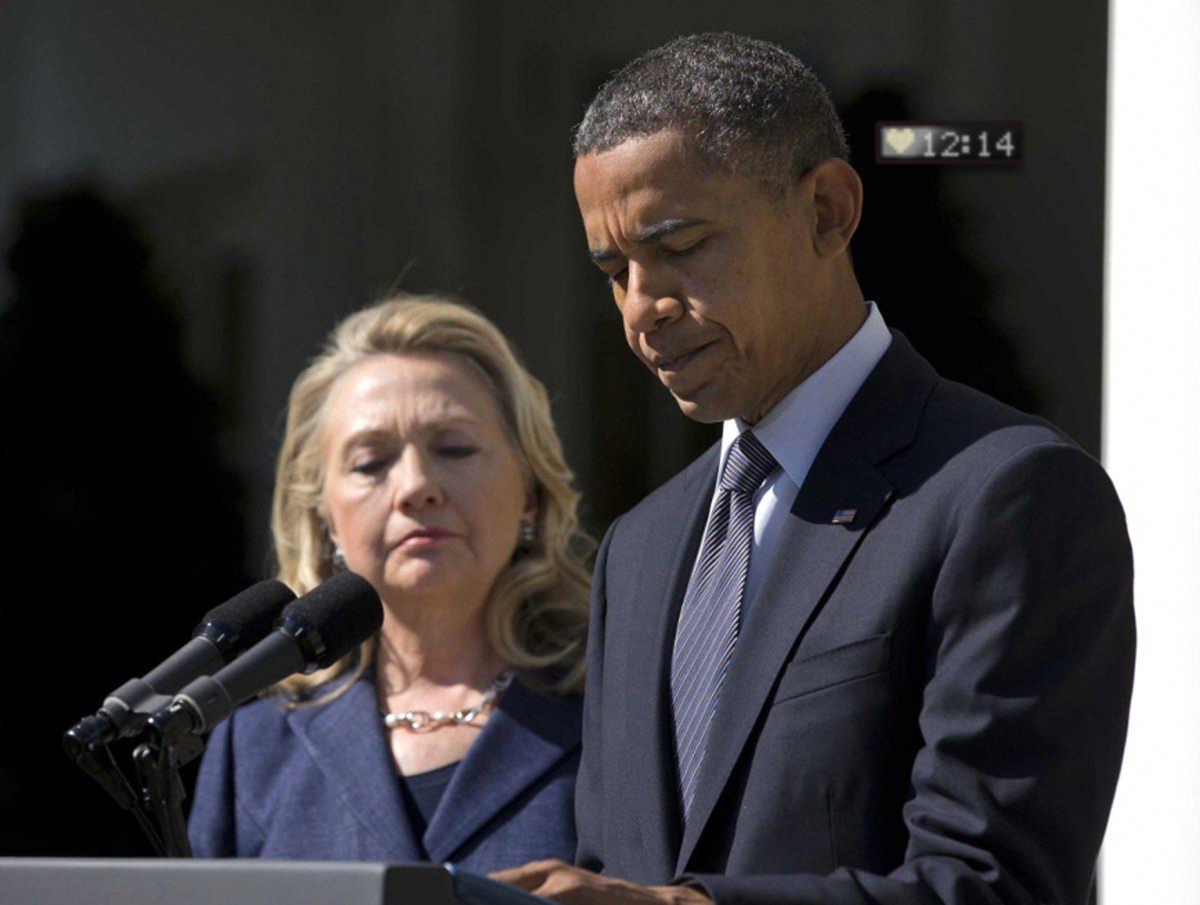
12:14
